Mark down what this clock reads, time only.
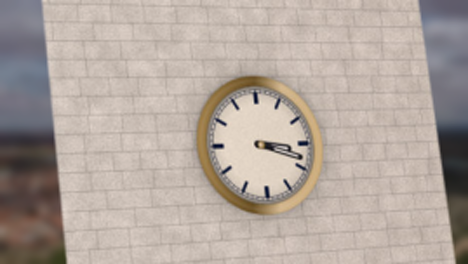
3:18
